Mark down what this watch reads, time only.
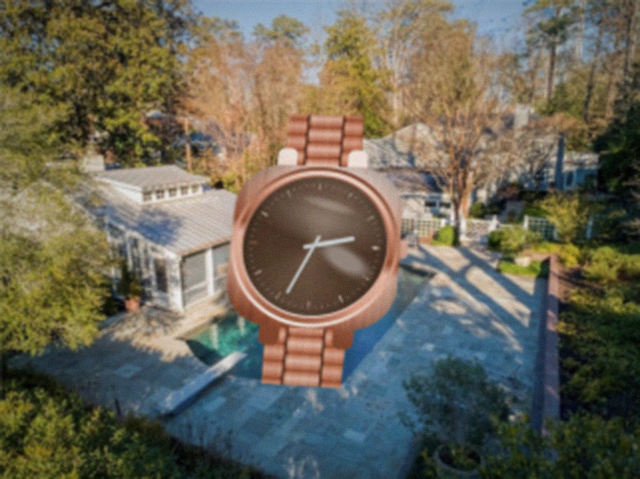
2:34
